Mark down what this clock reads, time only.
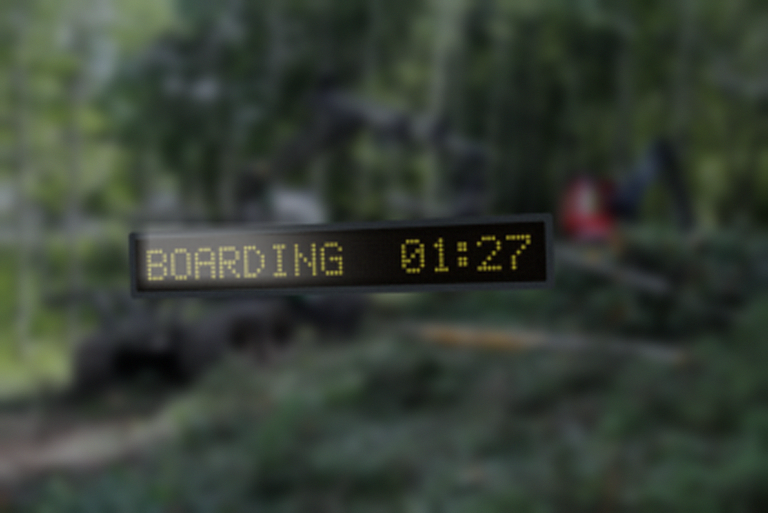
1:27
